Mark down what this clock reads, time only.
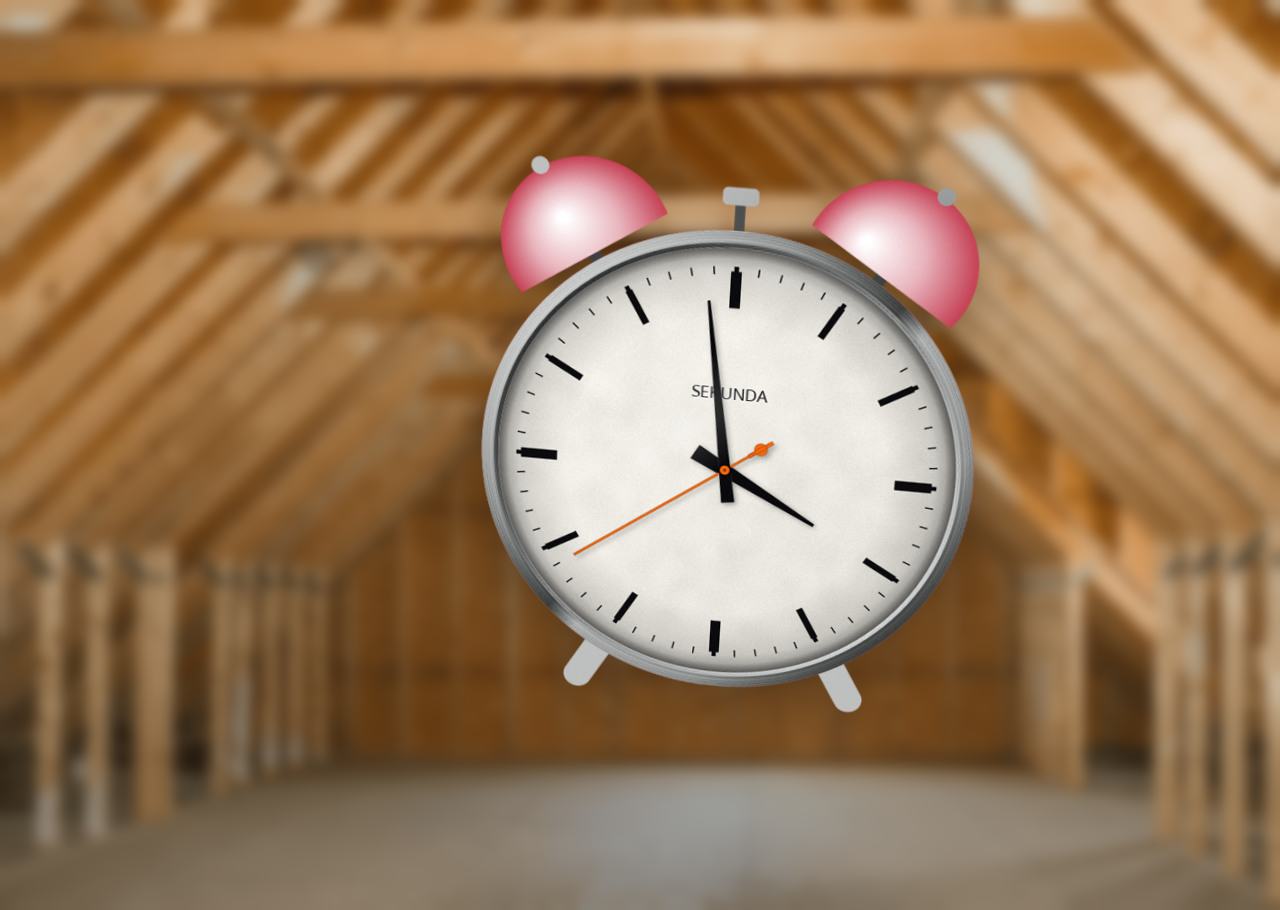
3:58:39
